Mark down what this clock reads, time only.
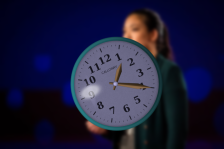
1:20
